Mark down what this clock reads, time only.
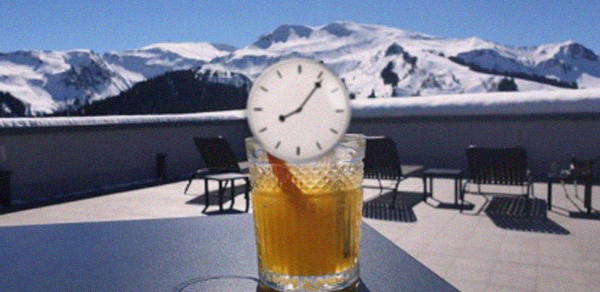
8:06
